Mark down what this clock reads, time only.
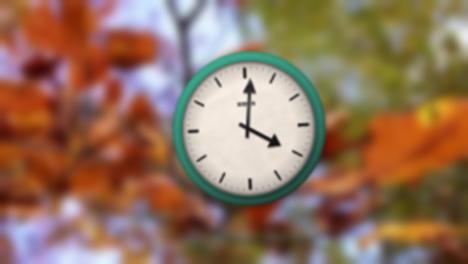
4:01
